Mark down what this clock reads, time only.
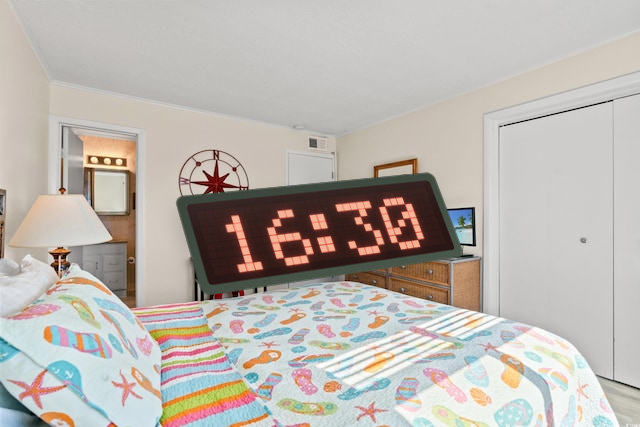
16:30
